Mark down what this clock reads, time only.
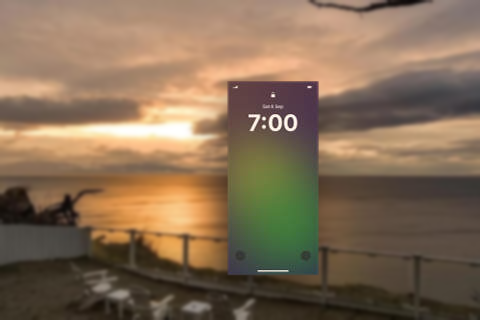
7:00
